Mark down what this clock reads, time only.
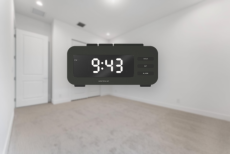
9:43
